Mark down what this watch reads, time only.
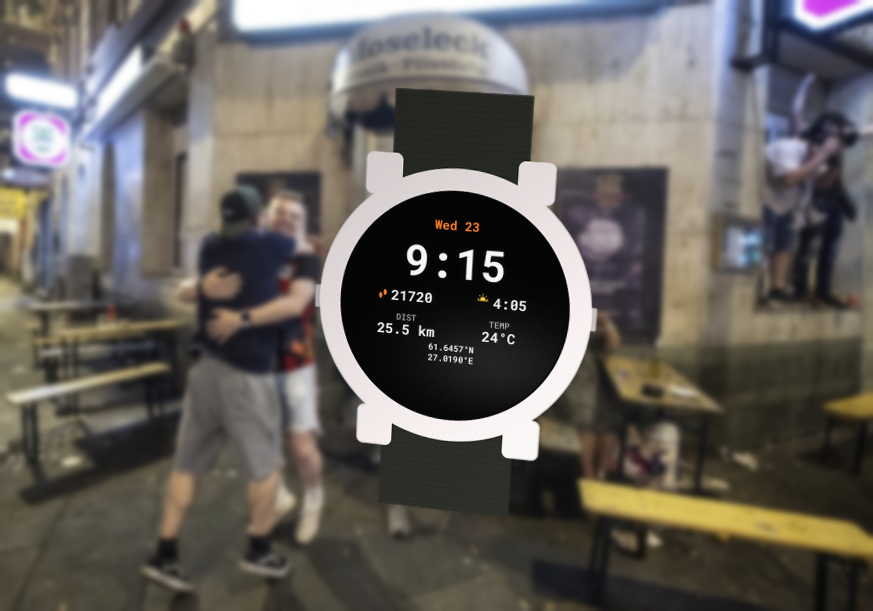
9:15
